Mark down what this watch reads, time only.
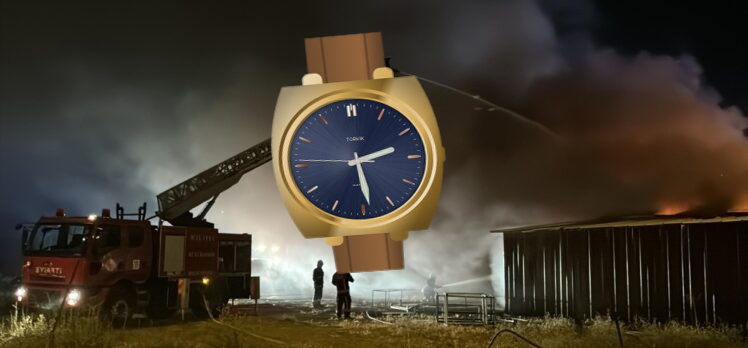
2:28:46
